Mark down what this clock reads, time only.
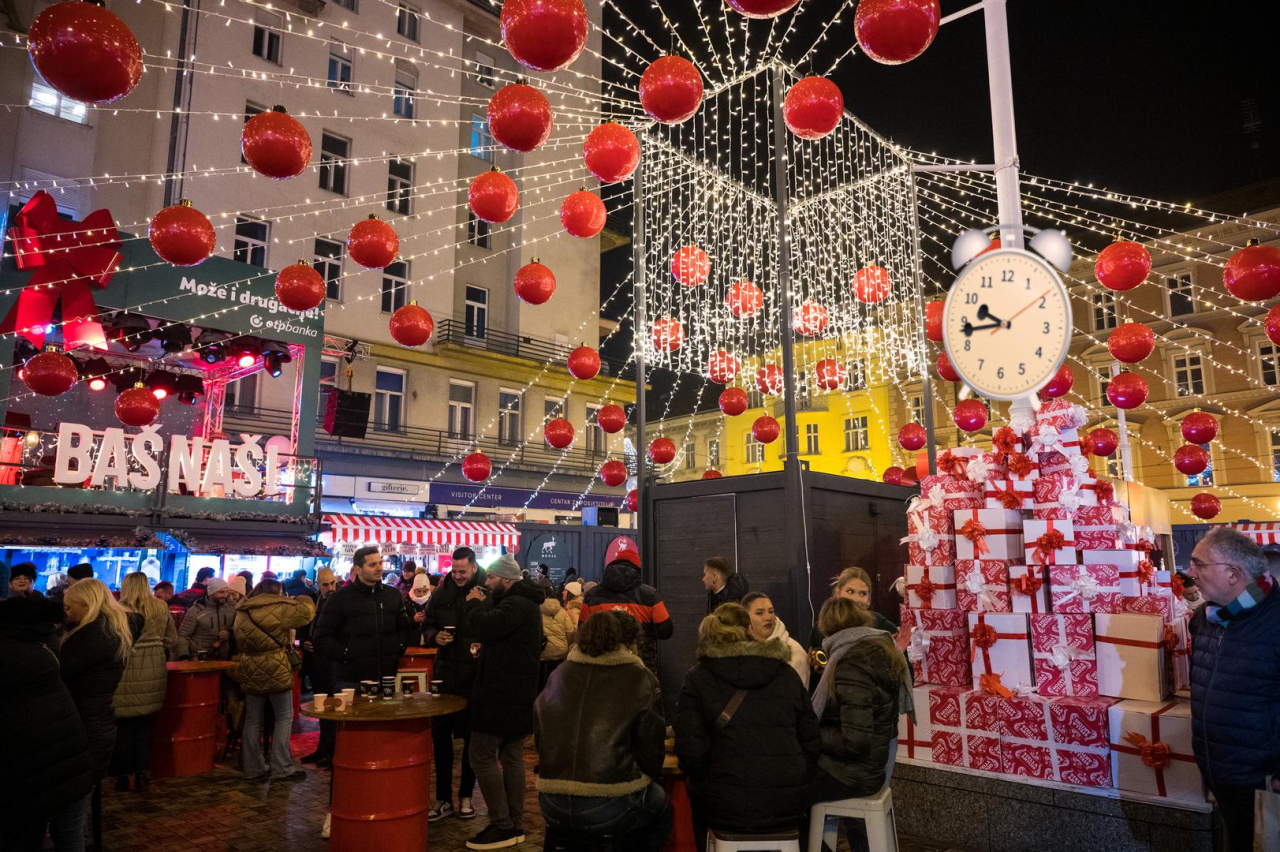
9:43:09
